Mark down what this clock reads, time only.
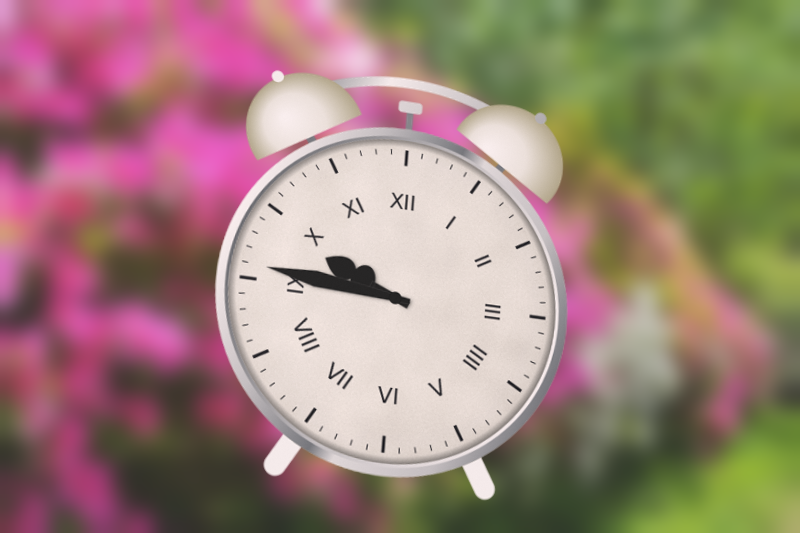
9:46
